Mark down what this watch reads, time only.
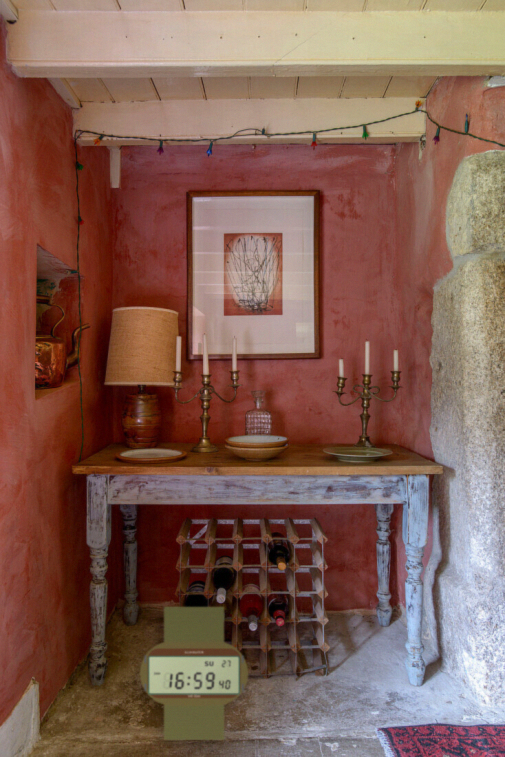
16:59
